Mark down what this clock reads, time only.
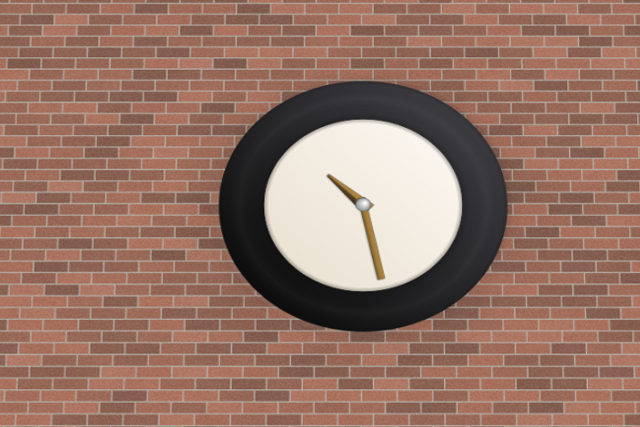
10:28
